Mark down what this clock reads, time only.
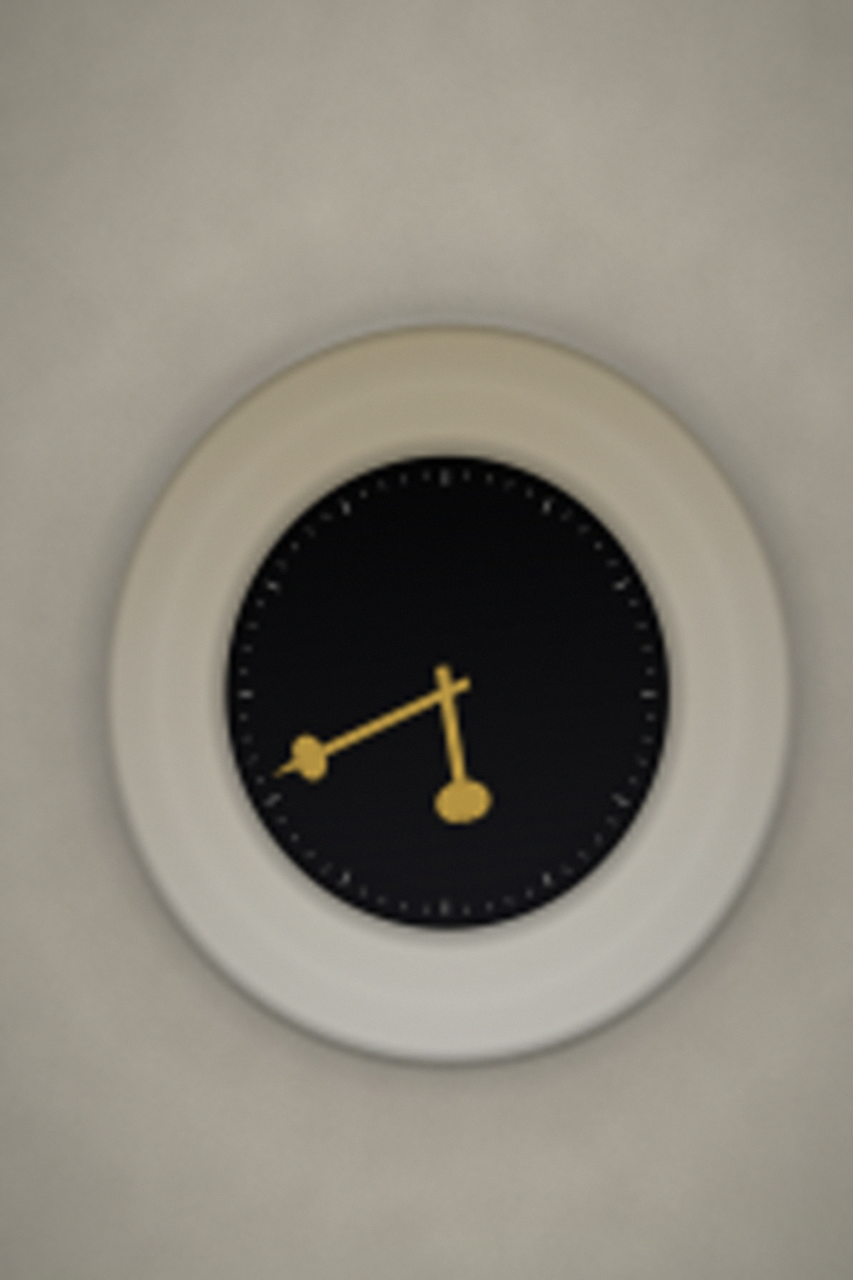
5:41
